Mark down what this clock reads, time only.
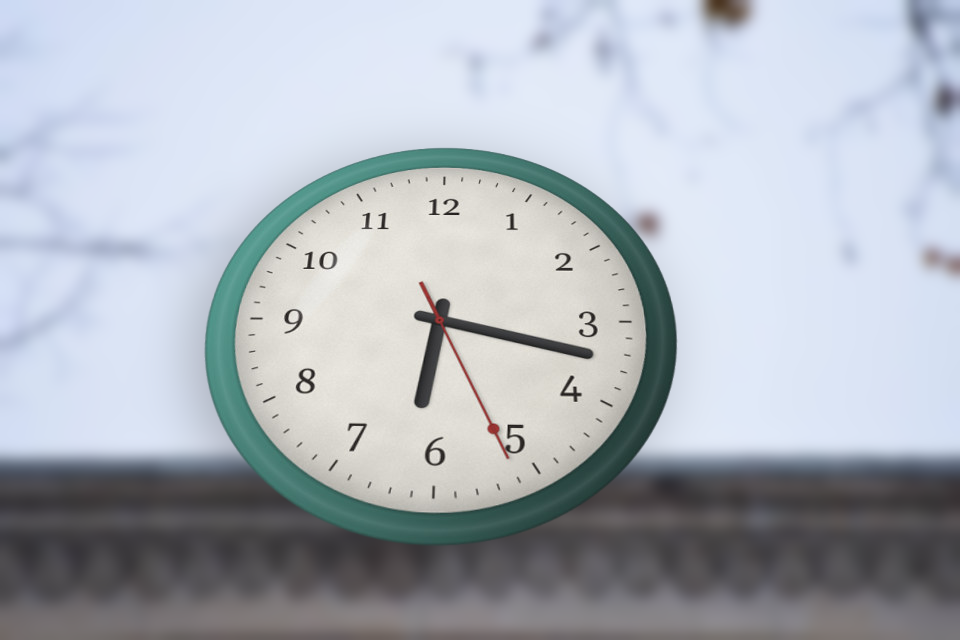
6:17:26
